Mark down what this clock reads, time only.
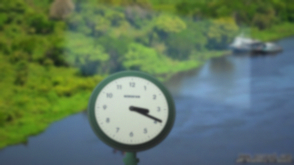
3:19
